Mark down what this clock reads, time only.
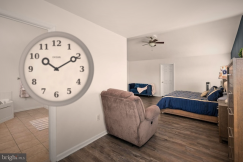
10:10
